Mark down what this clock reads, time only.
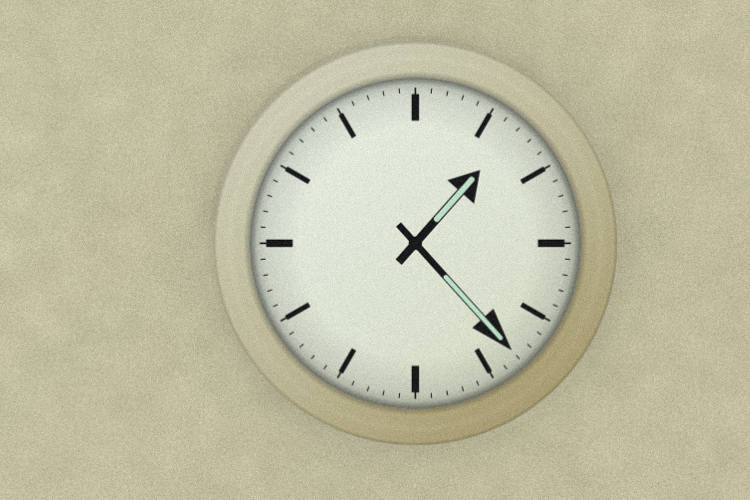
1:23
